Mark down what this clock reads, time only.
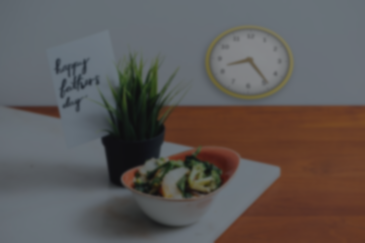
8:24
